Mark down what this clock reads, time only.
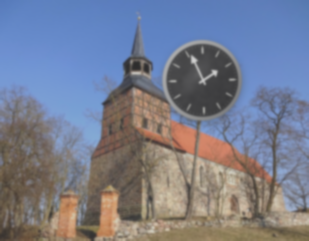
1:56
